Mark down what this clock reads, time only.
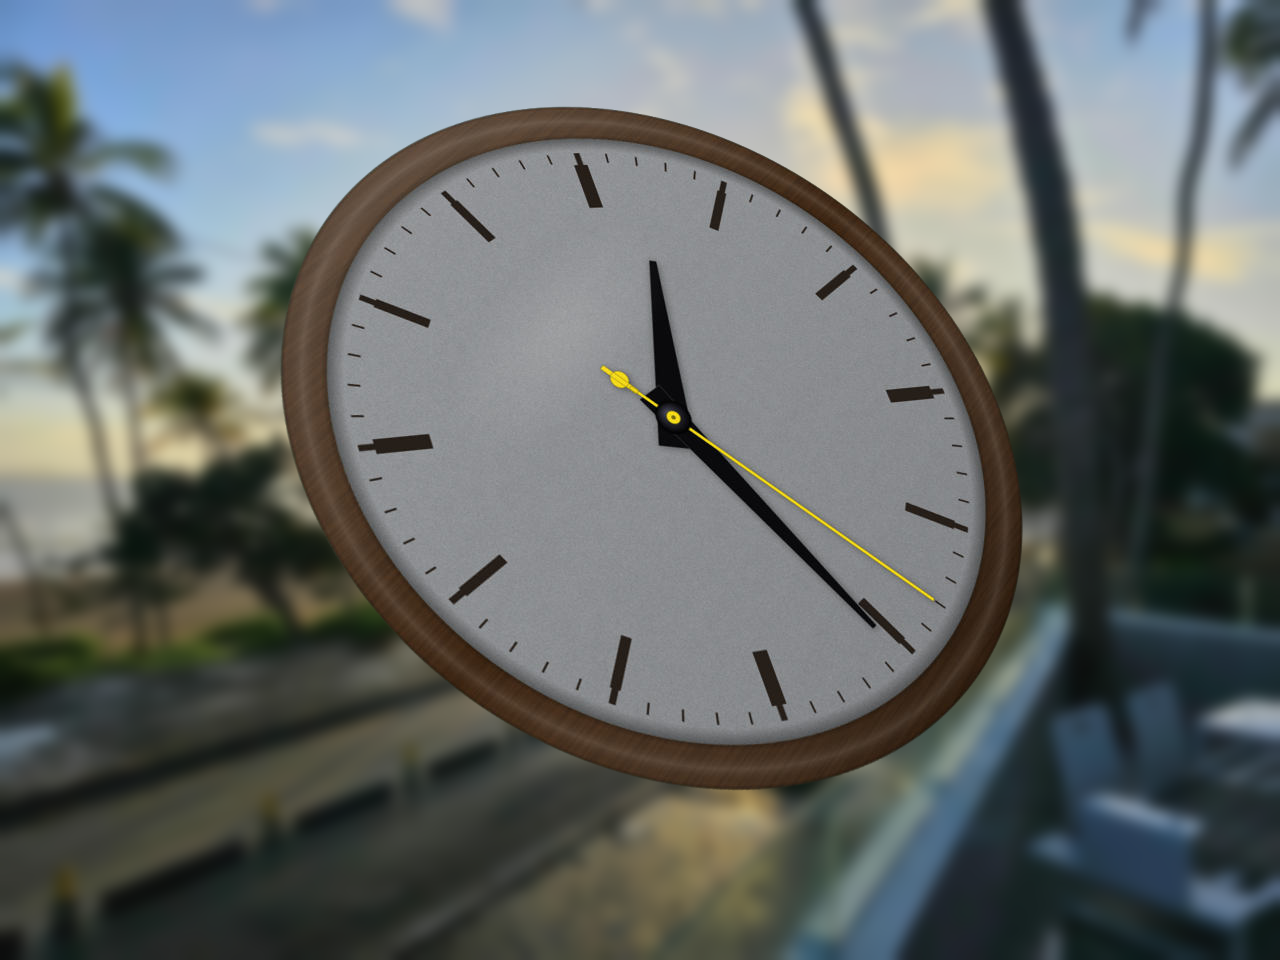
12:25:23
